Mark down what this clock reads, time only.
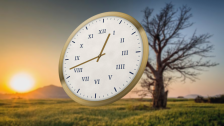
12:42
